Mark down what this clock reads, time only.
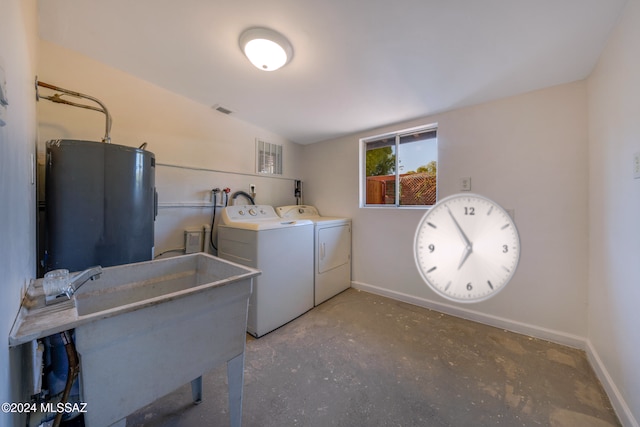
6:55
